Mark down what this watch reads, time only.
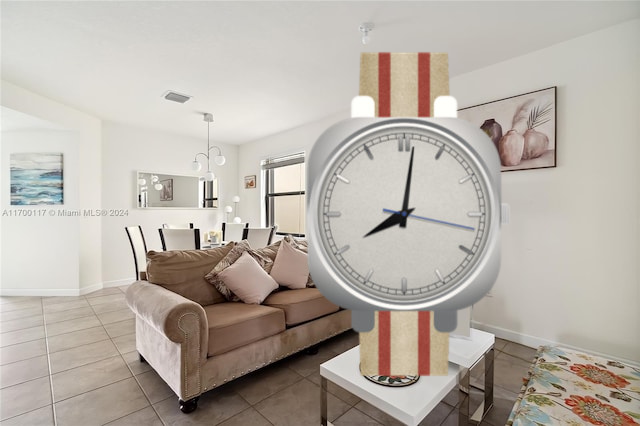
8:01:17
